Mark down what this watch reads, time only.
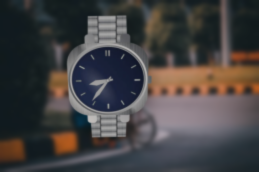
8:36
